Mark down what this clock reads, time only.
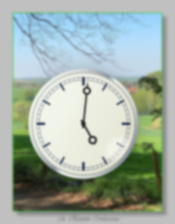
5:01
